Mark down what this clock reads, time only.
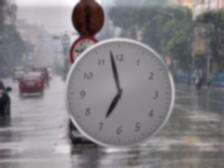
6:58
